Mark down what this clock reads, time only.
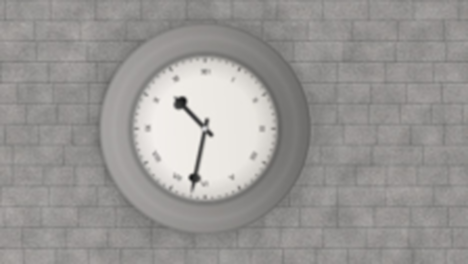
10:32
